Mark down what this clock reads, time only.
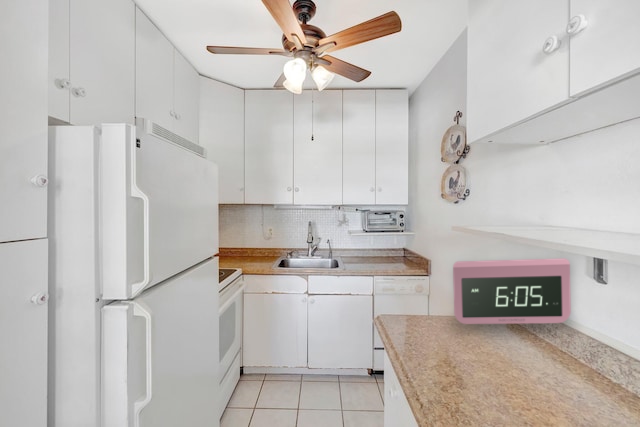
6:05
